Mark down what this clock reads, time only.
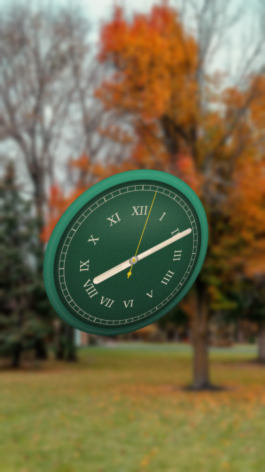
8:11:02
